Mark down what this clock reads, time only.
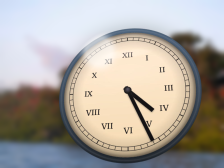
4:26
